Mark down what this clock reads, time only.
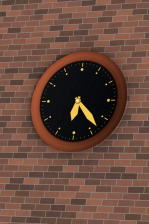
6:23
